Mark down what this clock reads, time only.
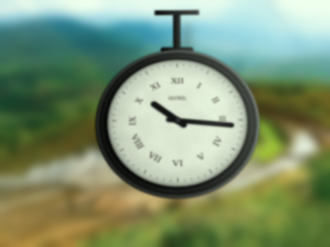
10:16
